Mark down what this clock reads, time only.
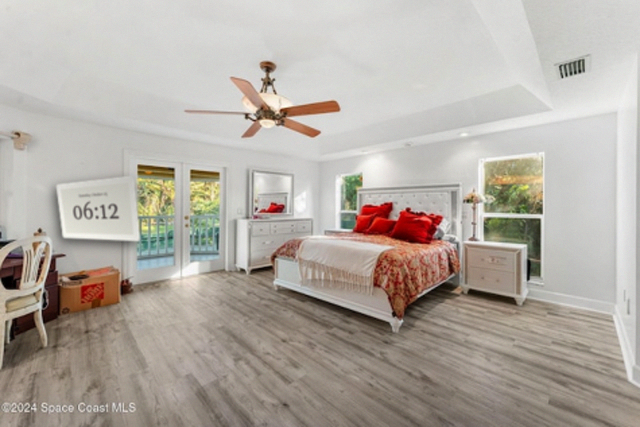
6:12
